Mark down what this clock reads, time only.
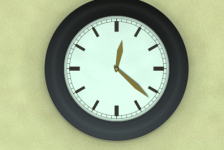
12:22
